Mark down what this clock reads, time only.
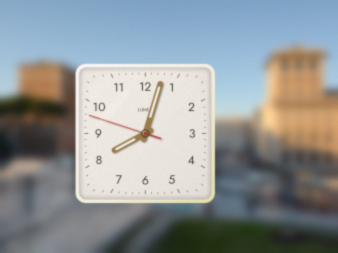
8:02:48
